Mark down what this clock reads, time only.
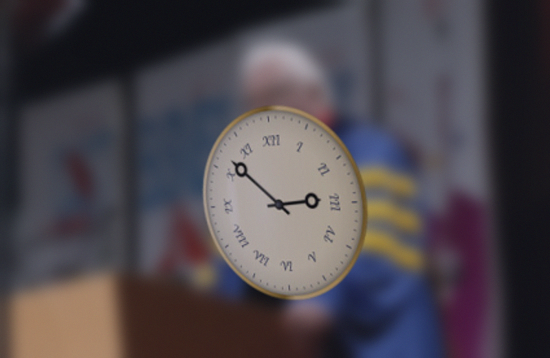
2:52
